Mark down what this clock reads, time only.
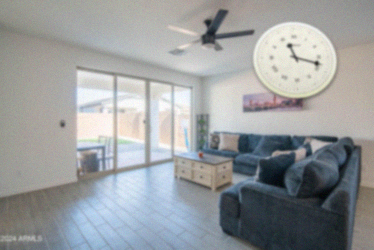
11:18
